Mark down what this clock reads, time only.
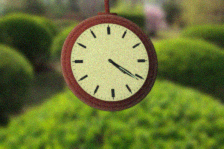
4:21
